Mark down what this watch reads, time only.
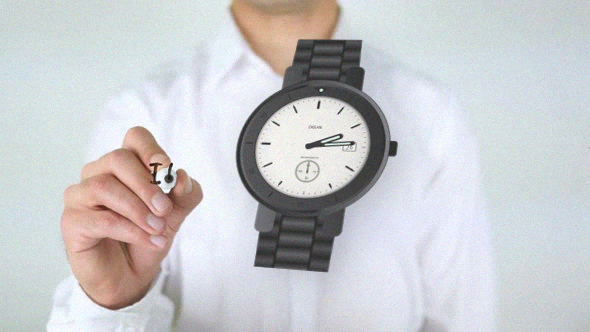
2:14
